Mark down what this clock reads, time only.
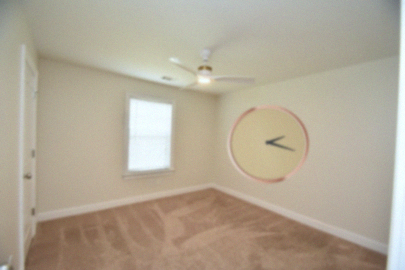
2:18
